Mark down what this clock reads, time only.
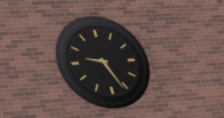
9:26
